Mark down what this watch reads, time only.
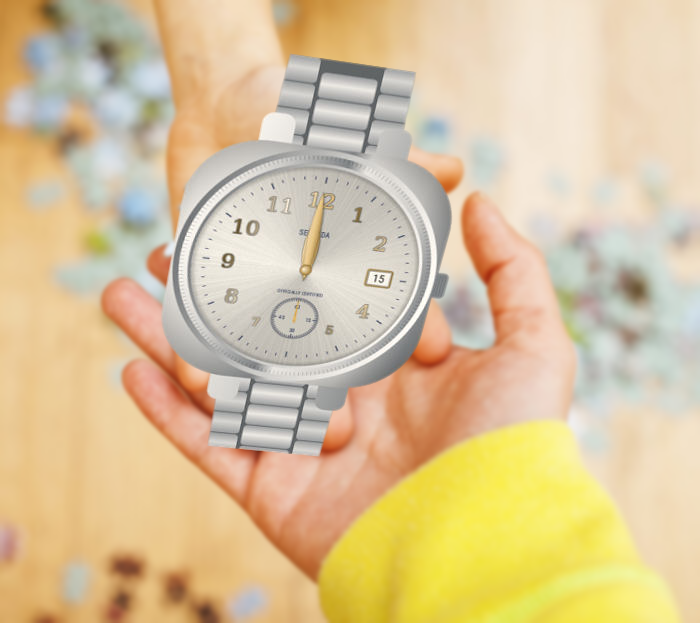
12:00
